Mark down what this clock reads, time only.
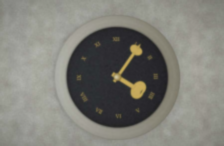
4:06
